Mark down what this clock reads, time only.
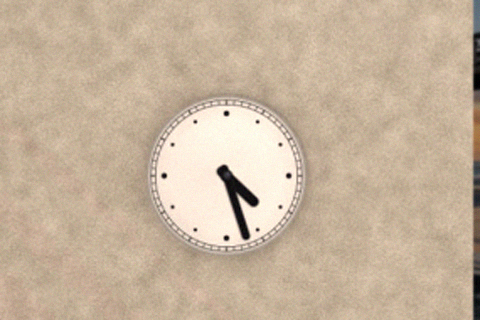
4:27
